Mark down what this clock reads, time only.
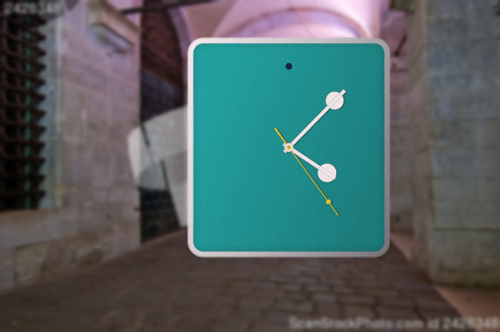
4:07:24
